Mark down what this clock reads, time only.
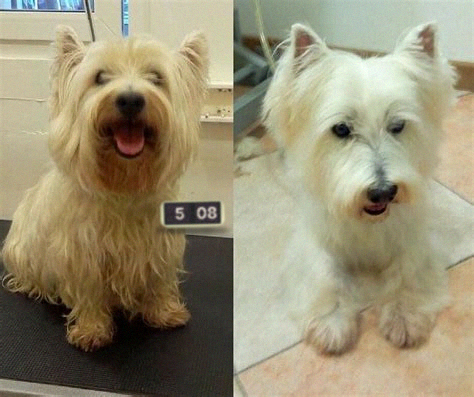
5:08
